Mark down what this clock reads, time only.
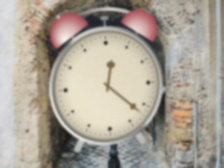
12:22
